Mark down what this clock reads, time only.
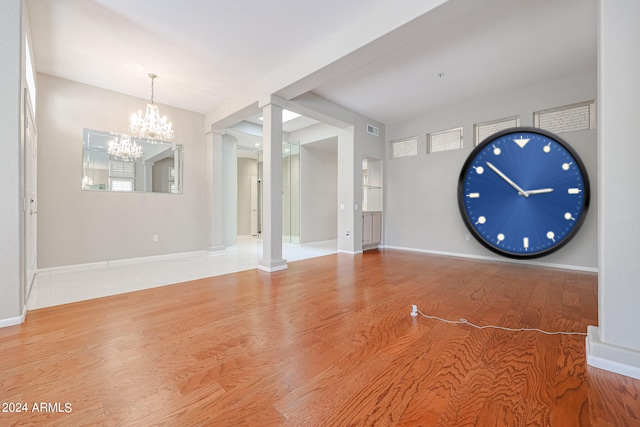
2:52
